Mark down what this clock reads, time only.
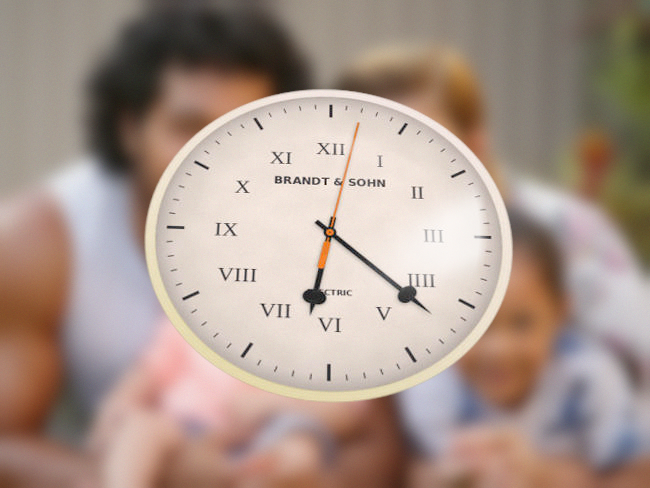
6:22:02
